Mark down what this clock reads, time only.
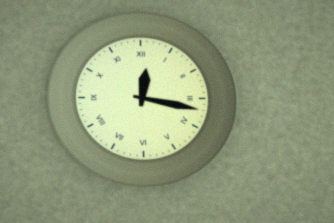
12:17
